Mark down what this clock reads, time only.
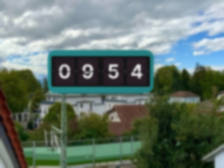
9:54
